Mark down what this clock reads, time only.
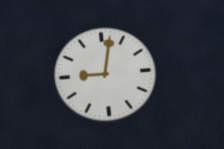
9:02
